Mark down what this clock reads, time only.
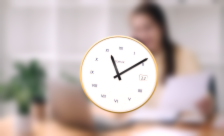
11:09
